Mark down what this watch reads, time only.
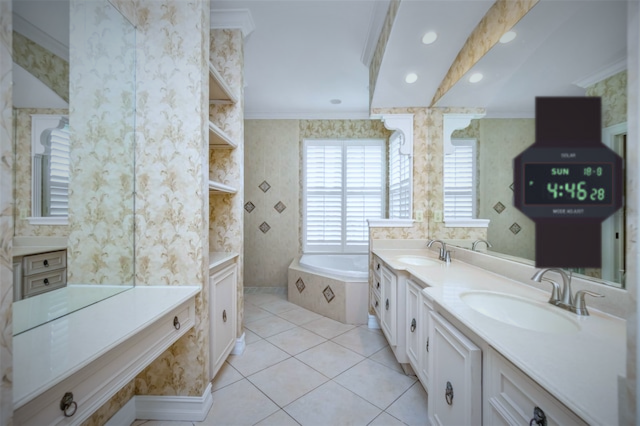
4:46:28
